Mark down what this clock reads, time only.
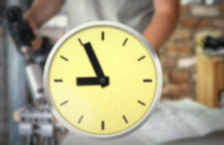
8:56
